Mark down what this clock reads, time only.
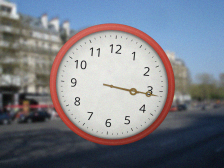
3:16
